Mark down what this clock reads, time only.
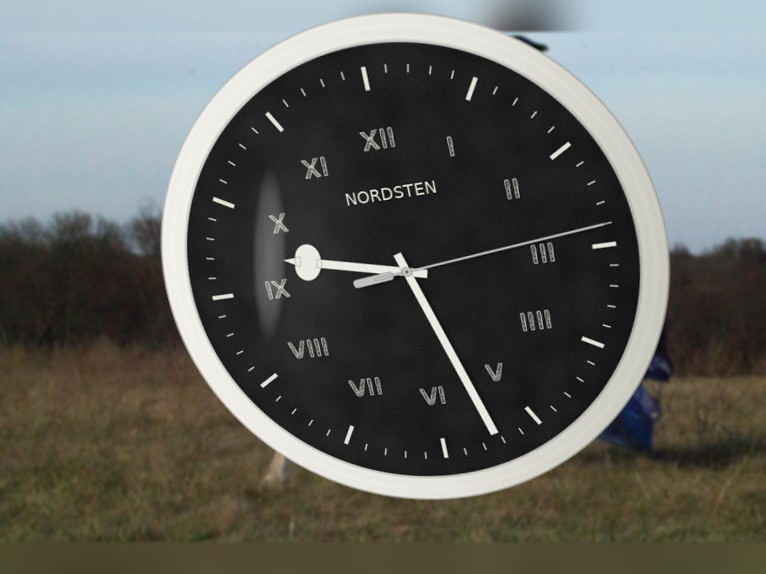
9:27:14
